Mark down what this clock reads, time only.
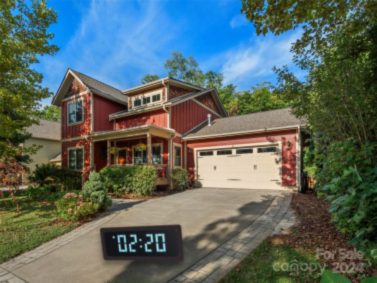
2:20
